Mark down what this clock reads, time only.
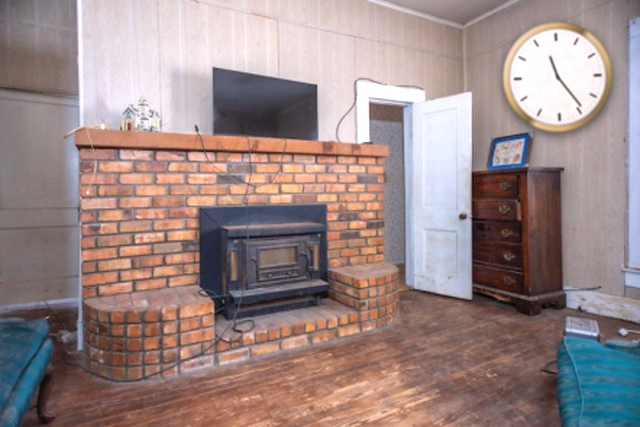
11:24
